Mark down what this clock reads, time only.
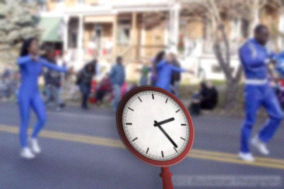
2:24
